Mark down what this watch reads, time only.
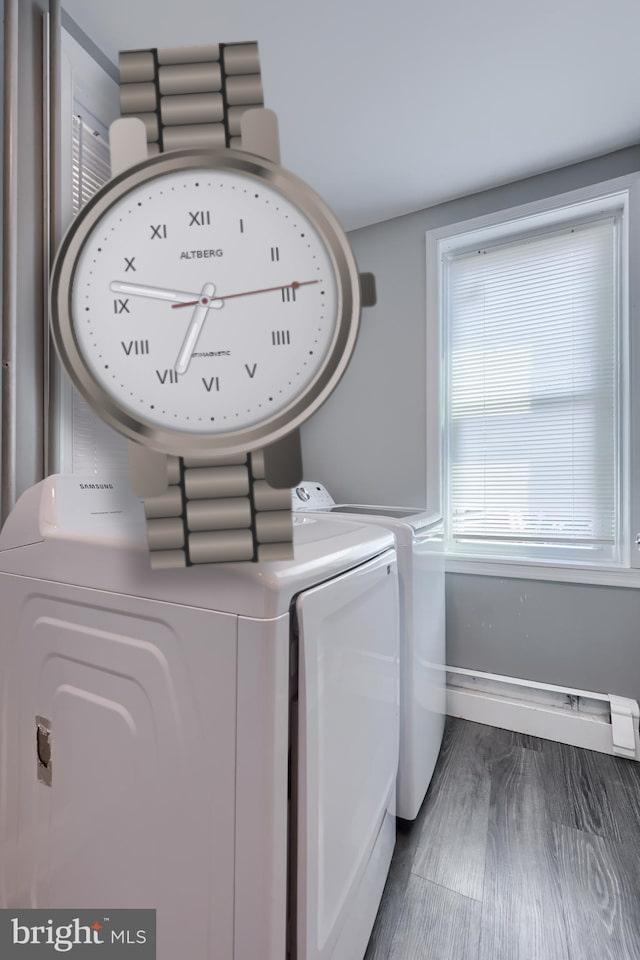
6:47:14
